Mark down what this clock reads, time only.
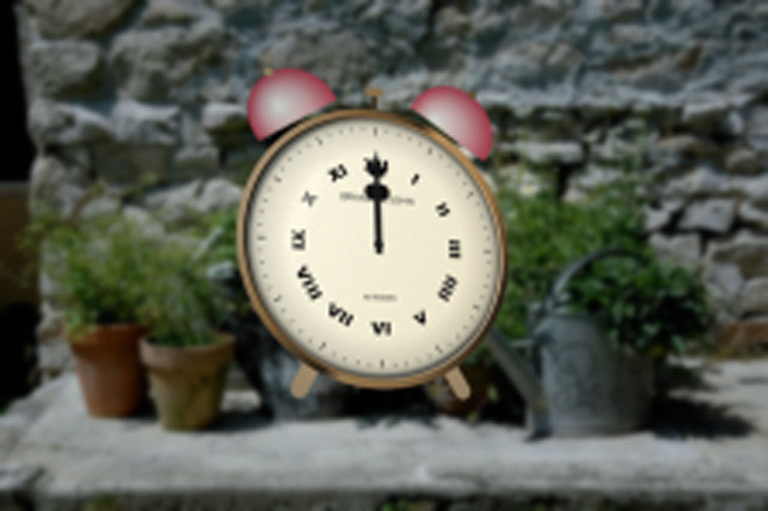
12:00
